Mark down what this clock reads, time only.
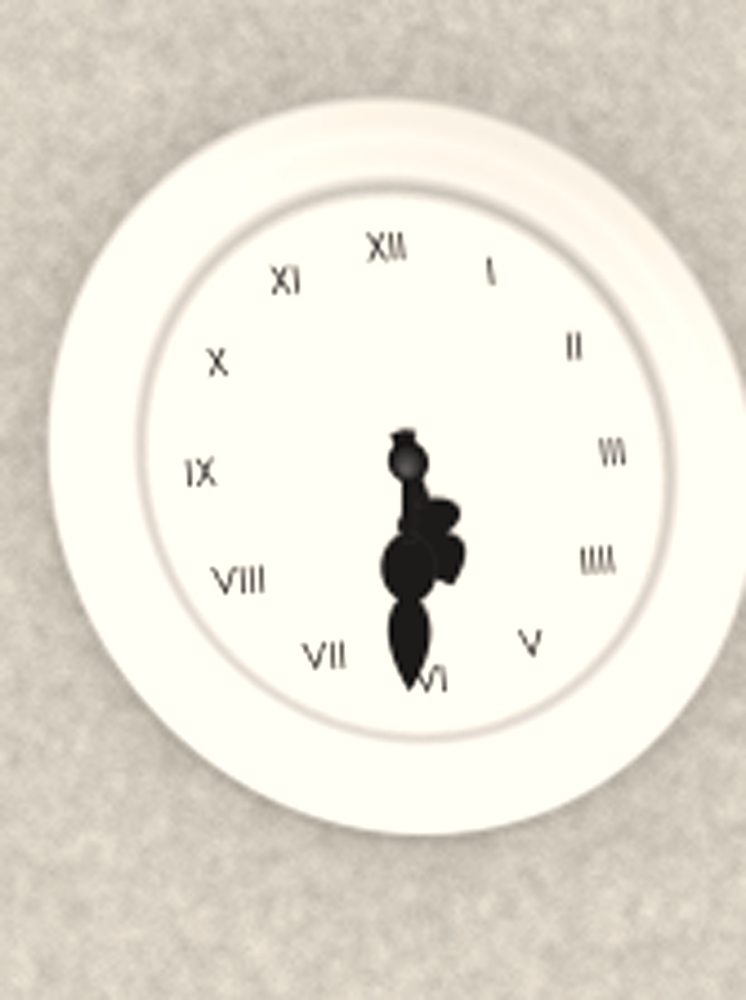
5:31
